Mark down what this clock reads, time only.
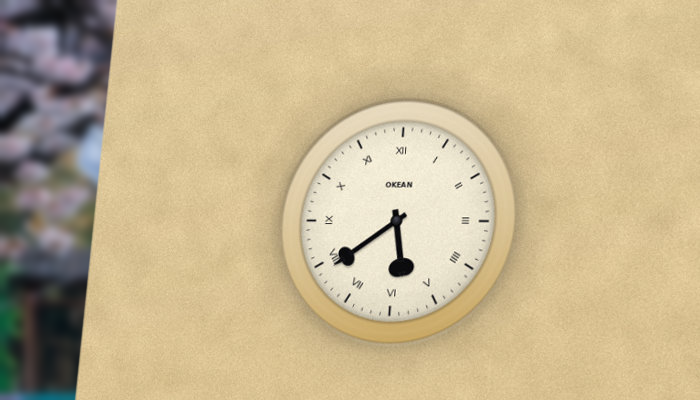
5:39
